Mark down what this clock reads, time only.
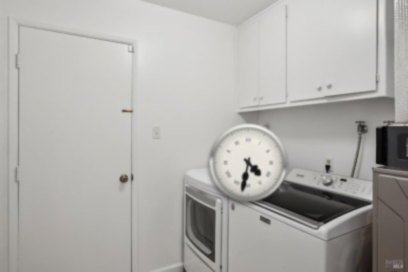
4:32
